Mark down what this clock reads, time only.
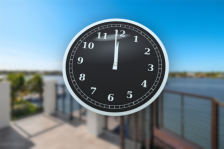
11:59
